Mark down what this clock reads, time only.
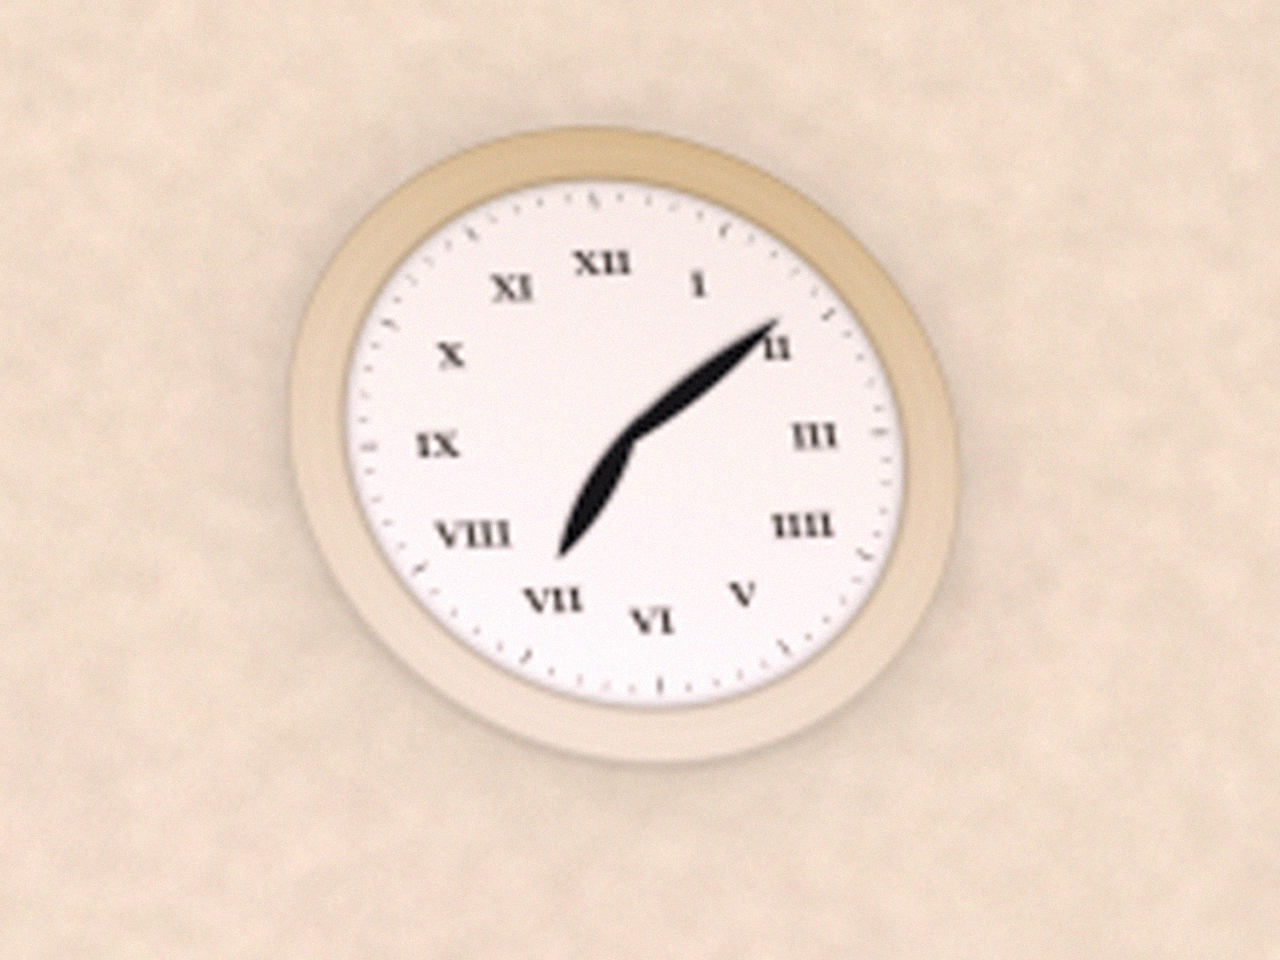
7:09
